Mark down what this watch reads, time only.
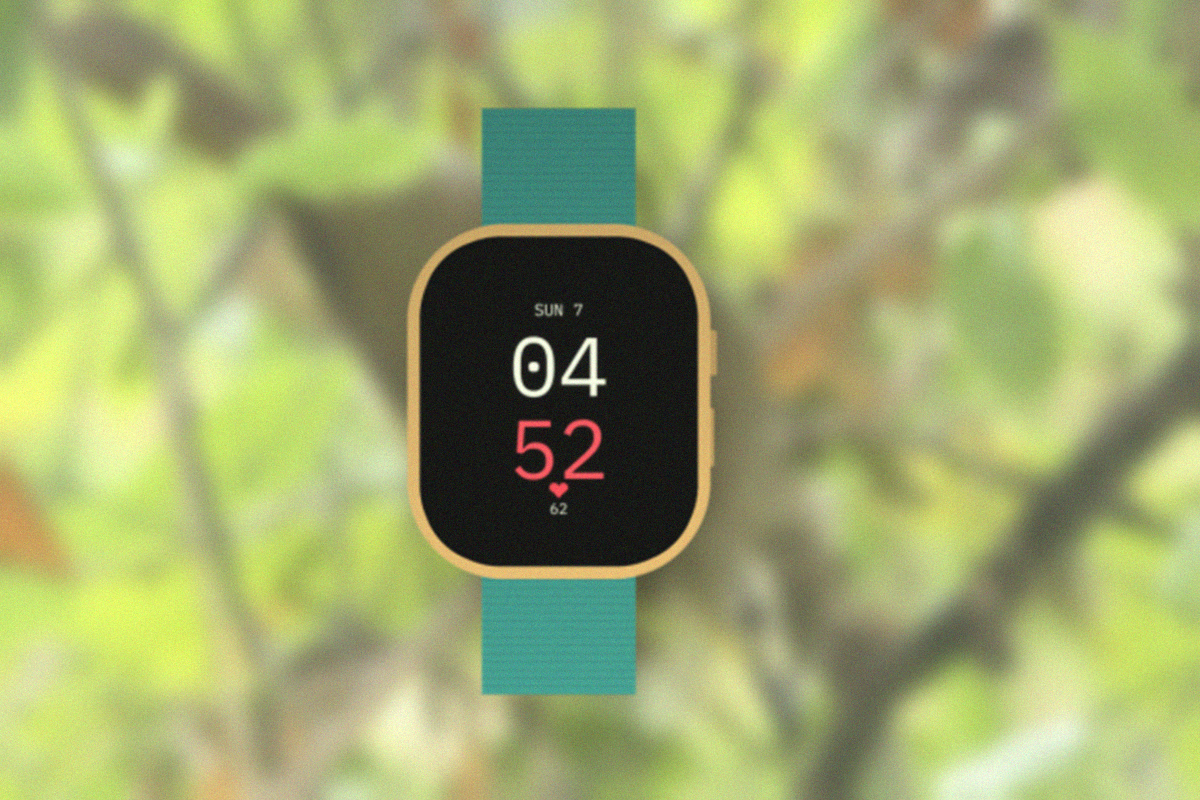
4:52
